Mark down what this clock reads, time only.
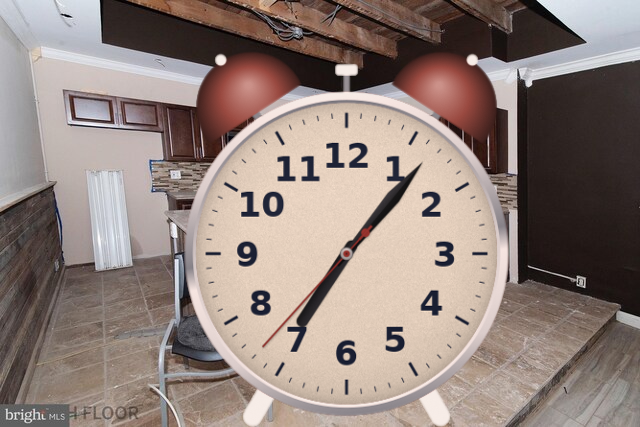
7:06:37
